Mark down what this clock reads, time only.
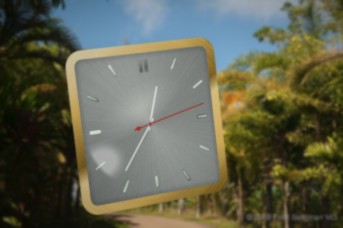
12:36:13
